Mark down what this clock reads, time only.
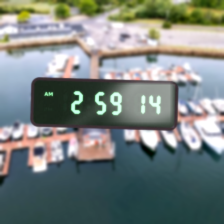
2:59:14
